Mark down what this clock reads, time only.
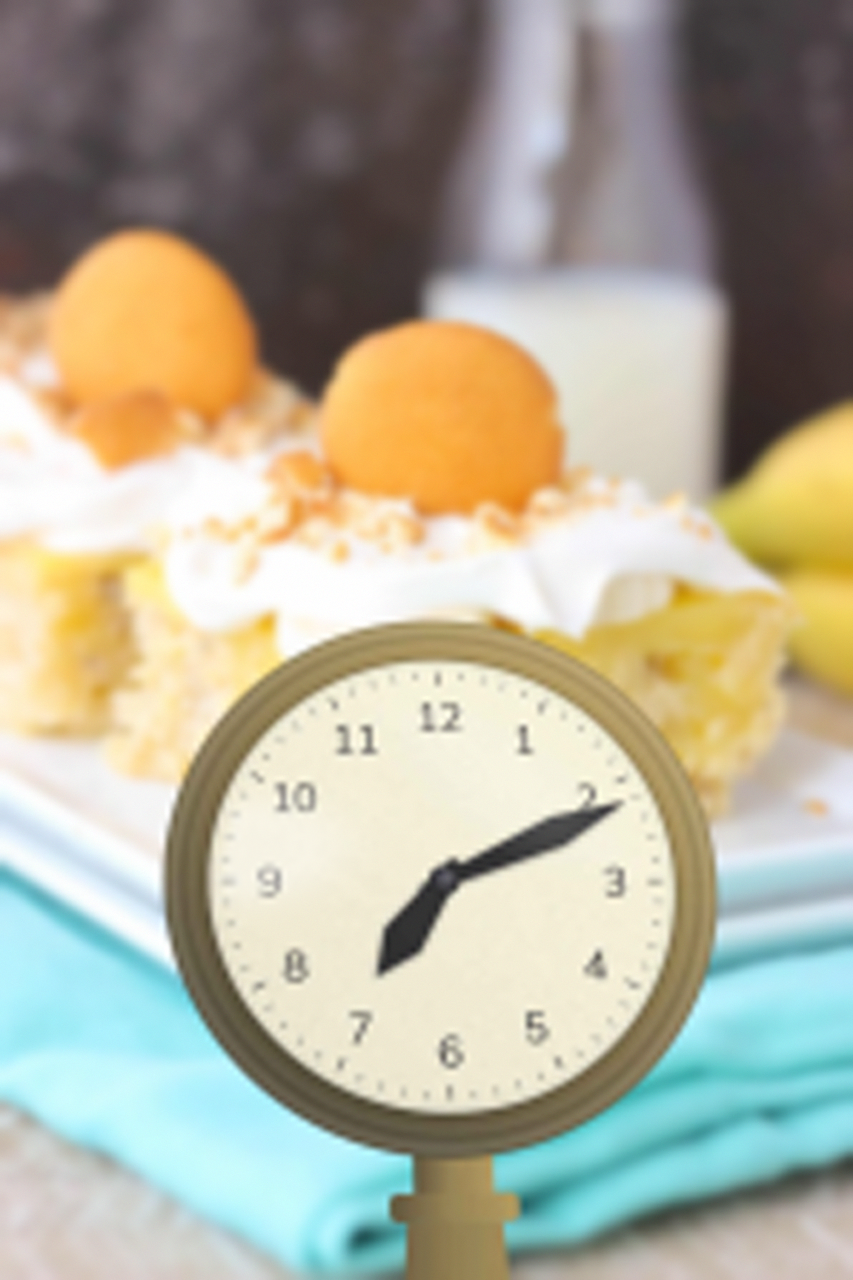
7:11
